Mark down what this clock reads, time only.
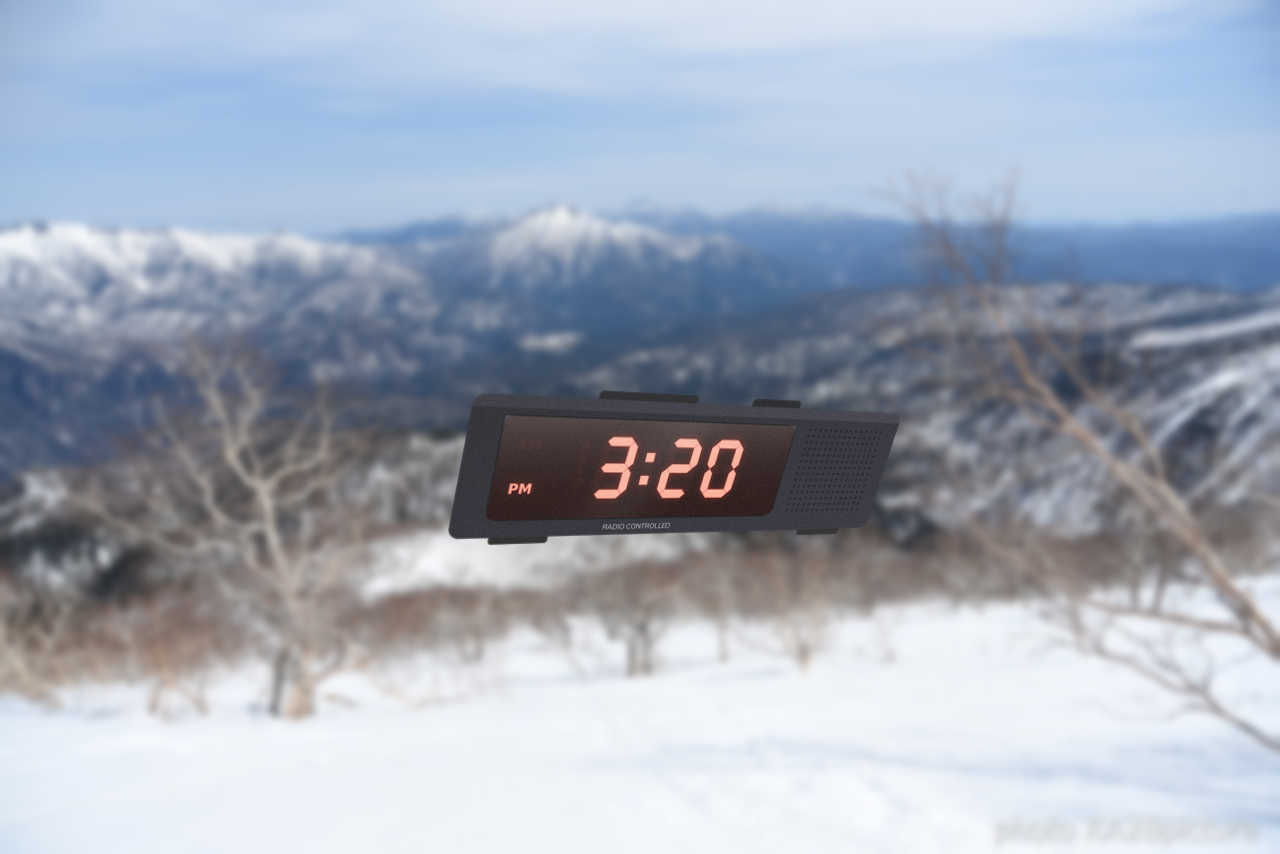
3:20
